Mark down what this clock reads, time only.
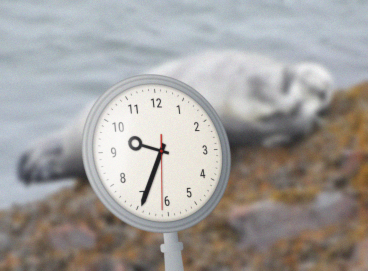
9:34:31
